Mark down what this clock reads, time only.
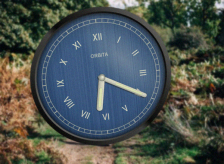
6:20
